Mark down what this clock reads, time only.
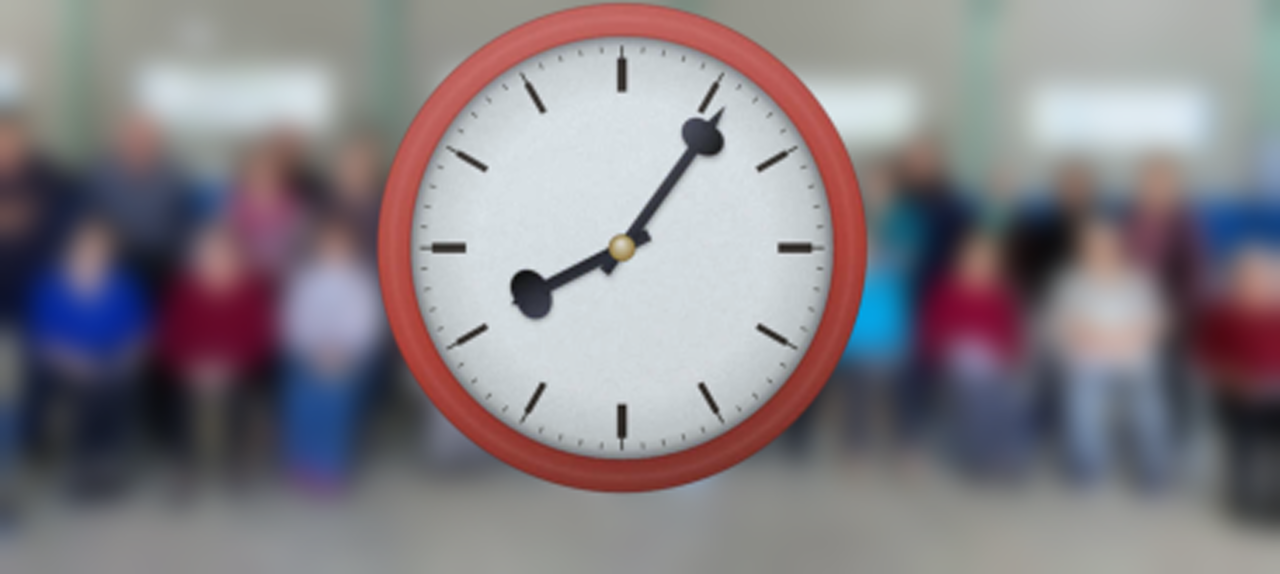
8:06
